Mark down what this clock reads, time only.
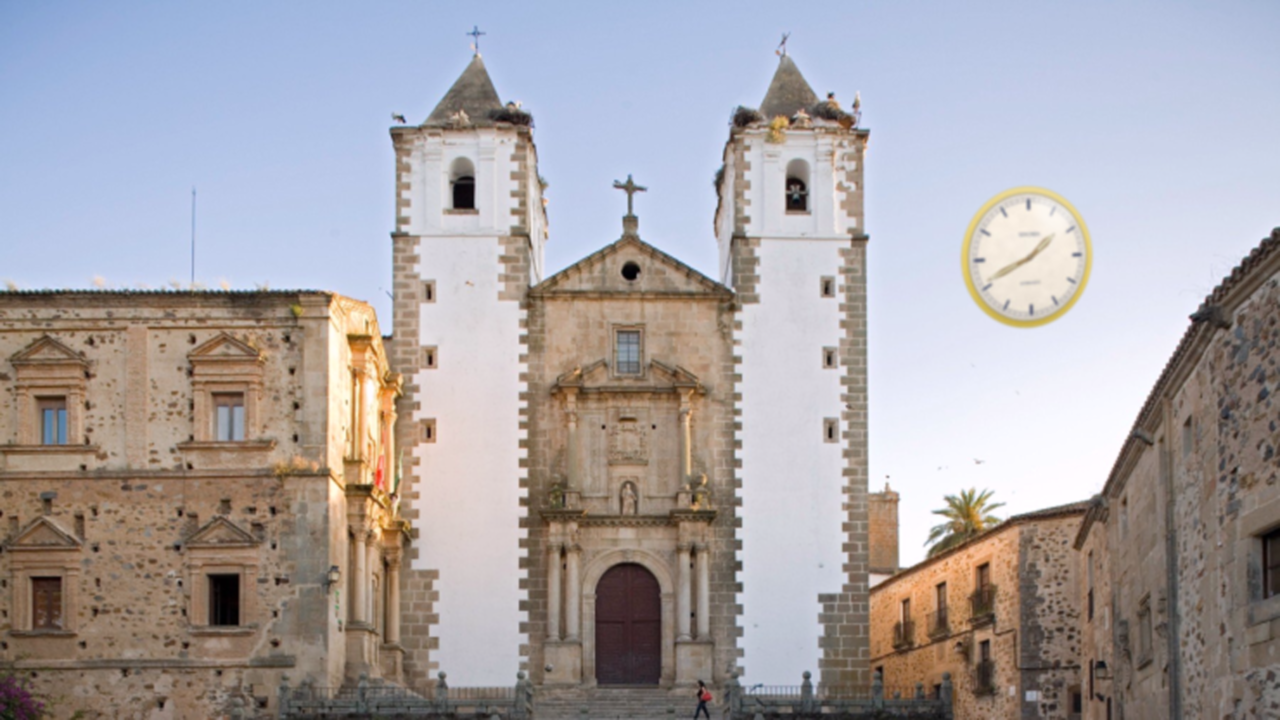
1:41
